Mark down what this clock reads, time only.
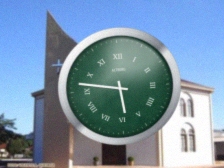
5:47
